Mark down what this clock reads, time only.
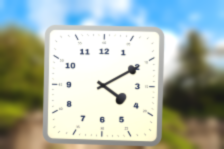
4:10
